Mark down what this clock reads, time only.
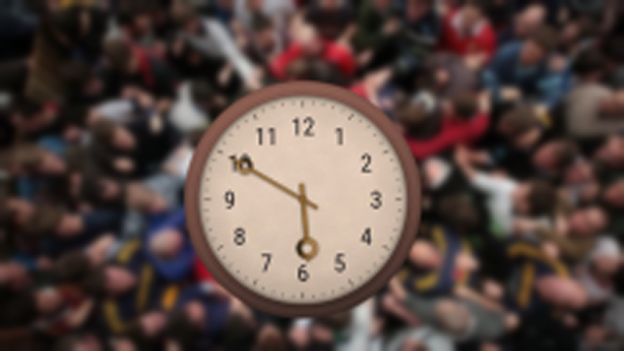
5:50
